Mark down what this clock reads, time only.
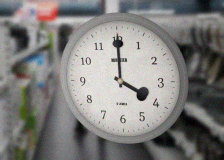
4:00
